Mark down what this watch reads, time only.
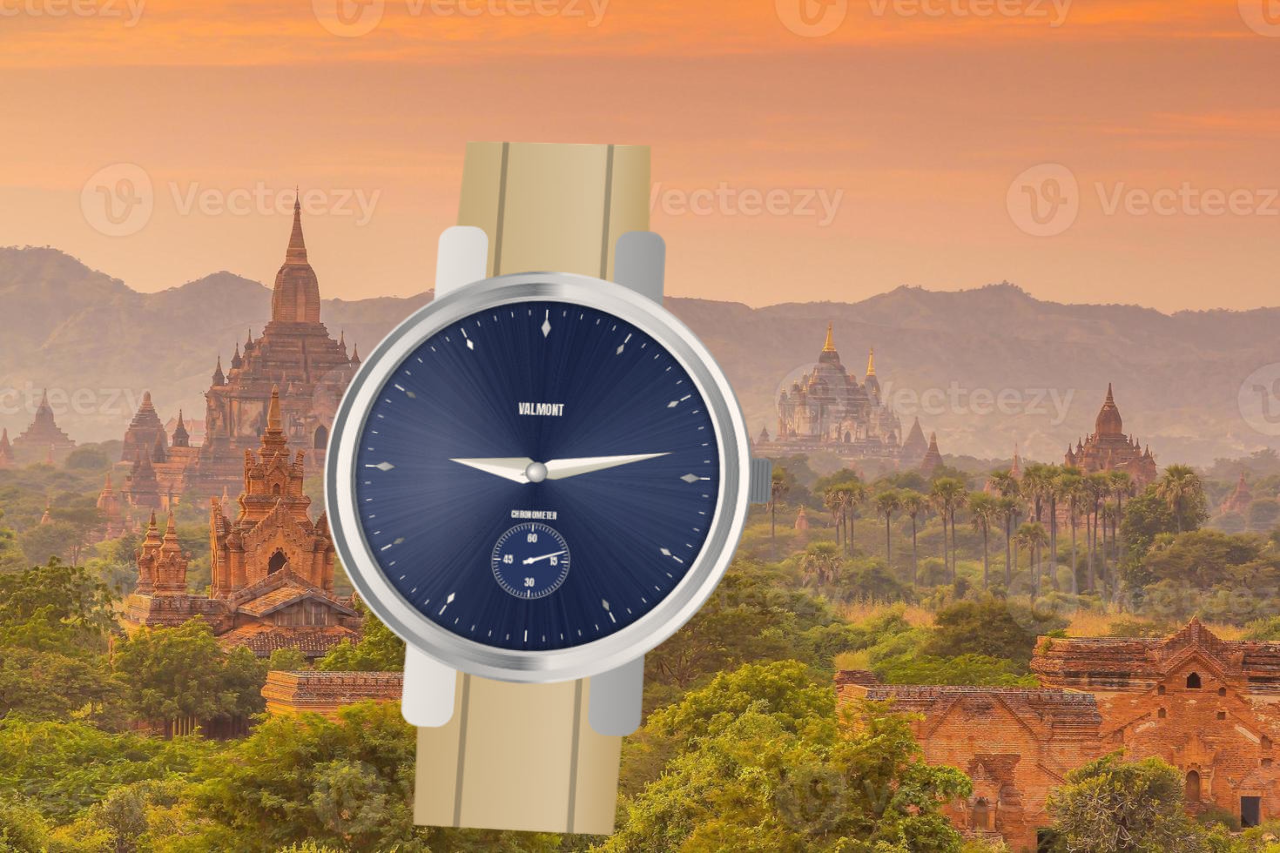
9:13:12
